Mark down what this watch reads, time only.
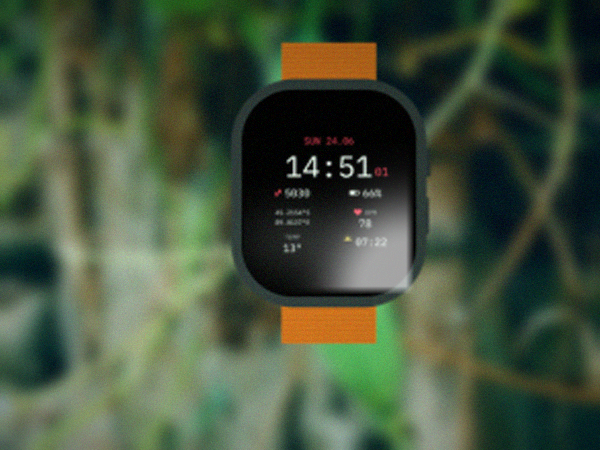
14:51
